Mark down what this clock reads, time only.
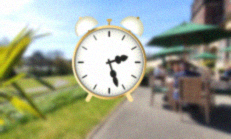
2:27
